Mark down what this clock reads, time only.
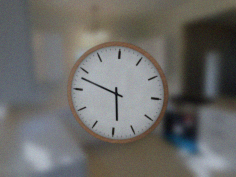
5:48
